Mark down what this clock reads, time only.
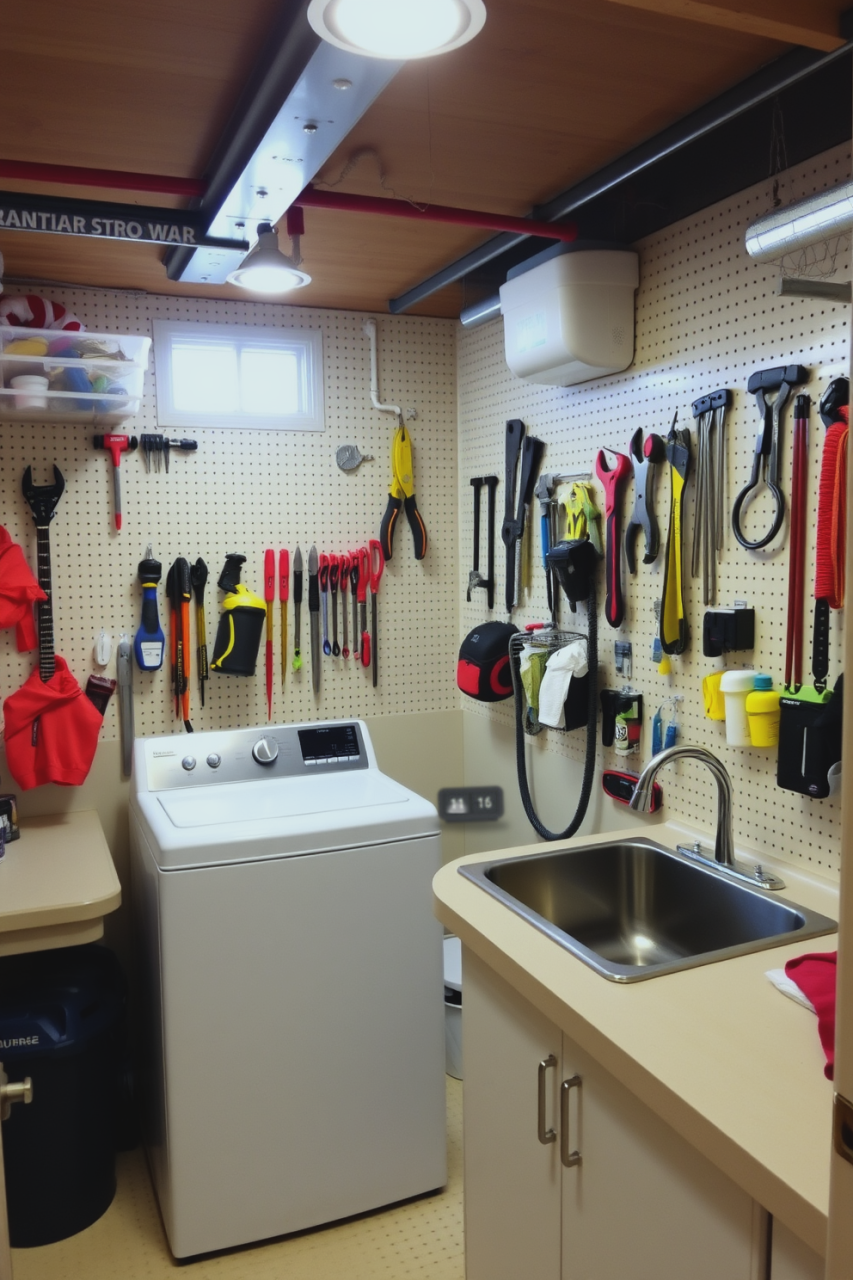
11:16
